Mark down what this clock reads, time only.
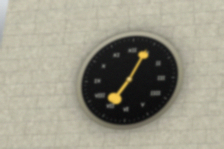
7:04
